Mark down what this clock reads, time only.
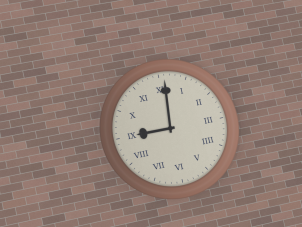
9:01
